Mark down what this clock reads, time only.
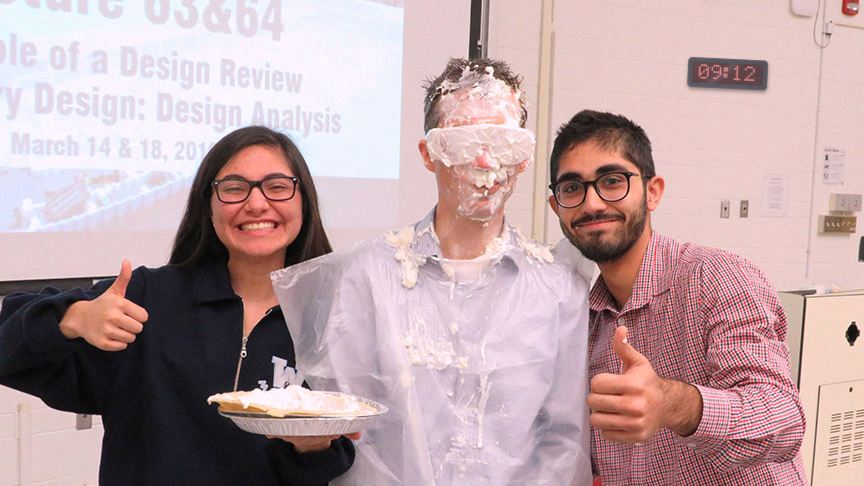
9:12
